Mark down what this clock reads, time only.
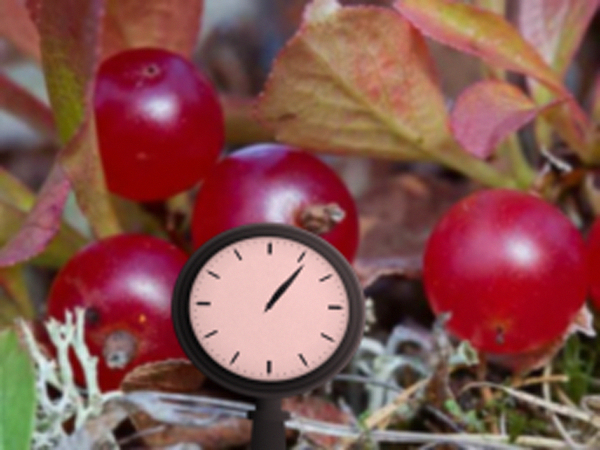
1:06
